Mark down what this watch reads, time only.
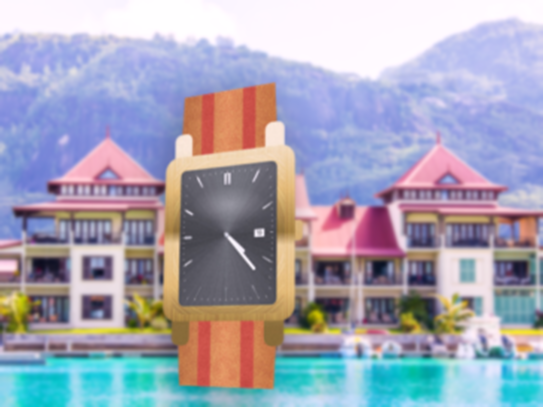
4:23
